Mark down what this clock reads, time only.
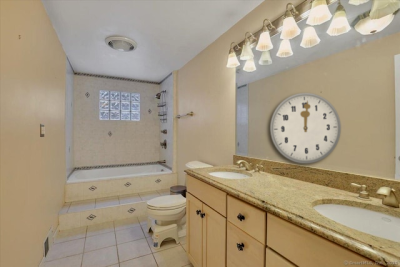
12:01
